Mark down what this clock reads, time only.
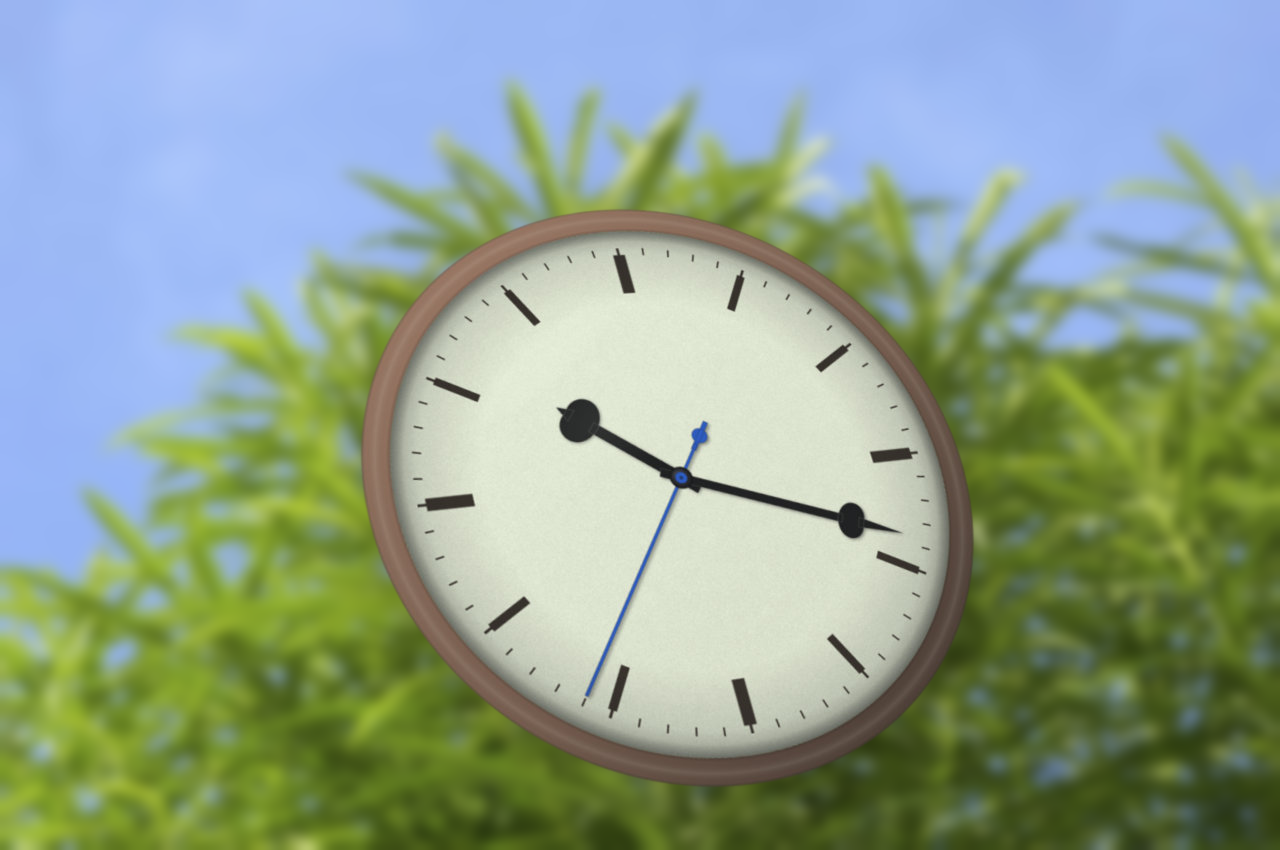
10:18:36
